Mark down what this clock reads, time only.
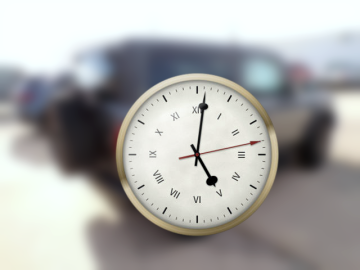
5:01:13
